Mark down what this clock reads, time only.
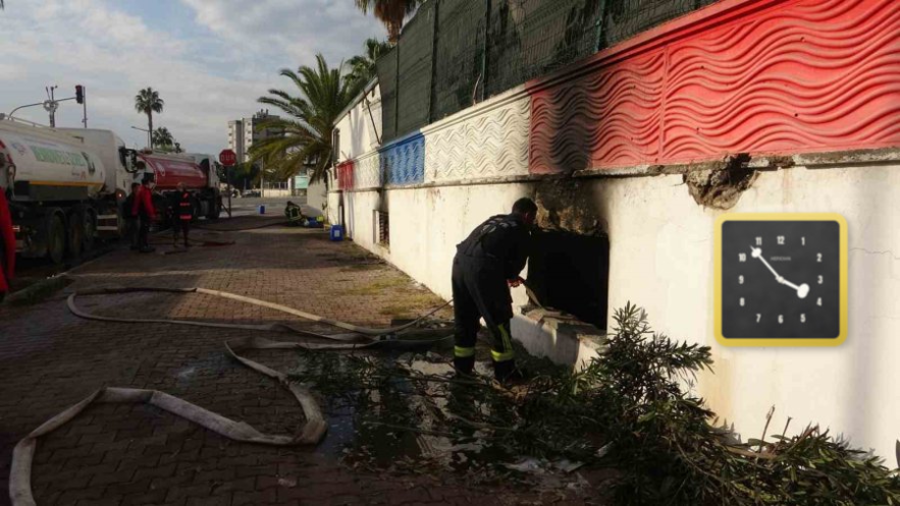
3:53
